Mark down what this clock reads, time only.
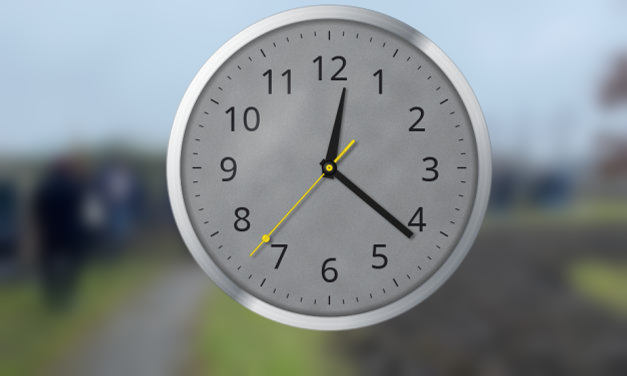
12:21:37
